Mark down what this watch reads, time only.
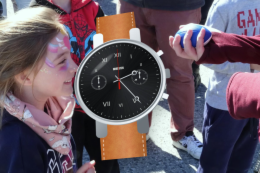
2:24
